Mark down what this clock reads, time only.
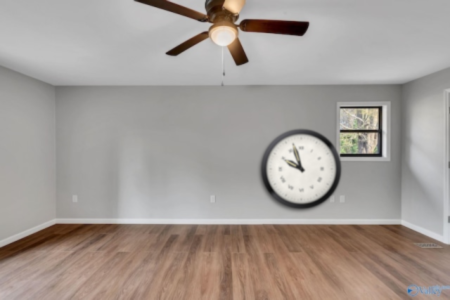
9:57
